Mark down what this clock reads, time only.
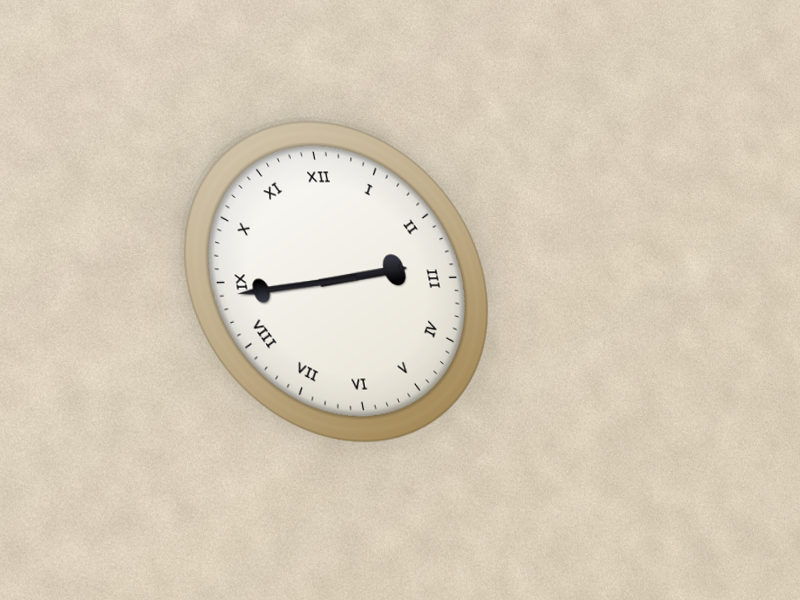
2:44
